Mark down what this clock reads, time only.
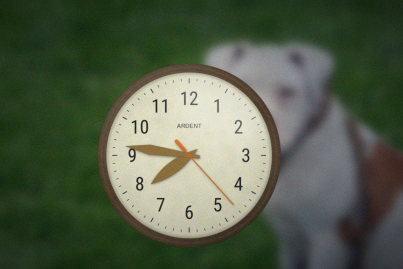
7:46:23
